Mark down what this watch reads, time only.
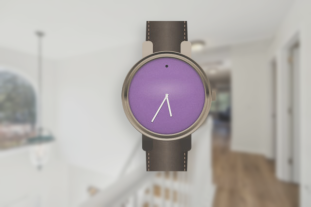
5:35
